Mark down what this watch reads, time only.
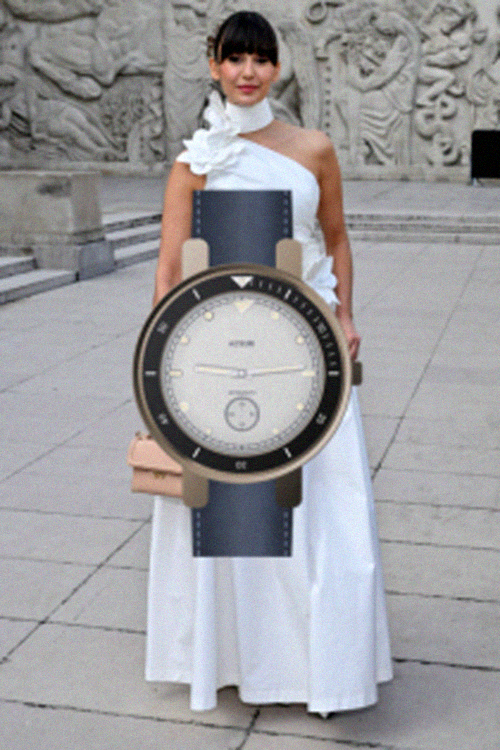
9:14
